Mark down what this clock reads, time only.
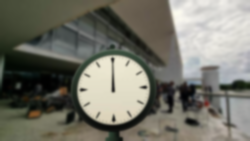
12:00
